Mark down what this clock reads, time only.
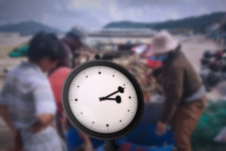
3:11
